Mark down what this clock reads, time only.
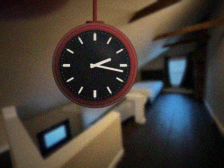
2:17
